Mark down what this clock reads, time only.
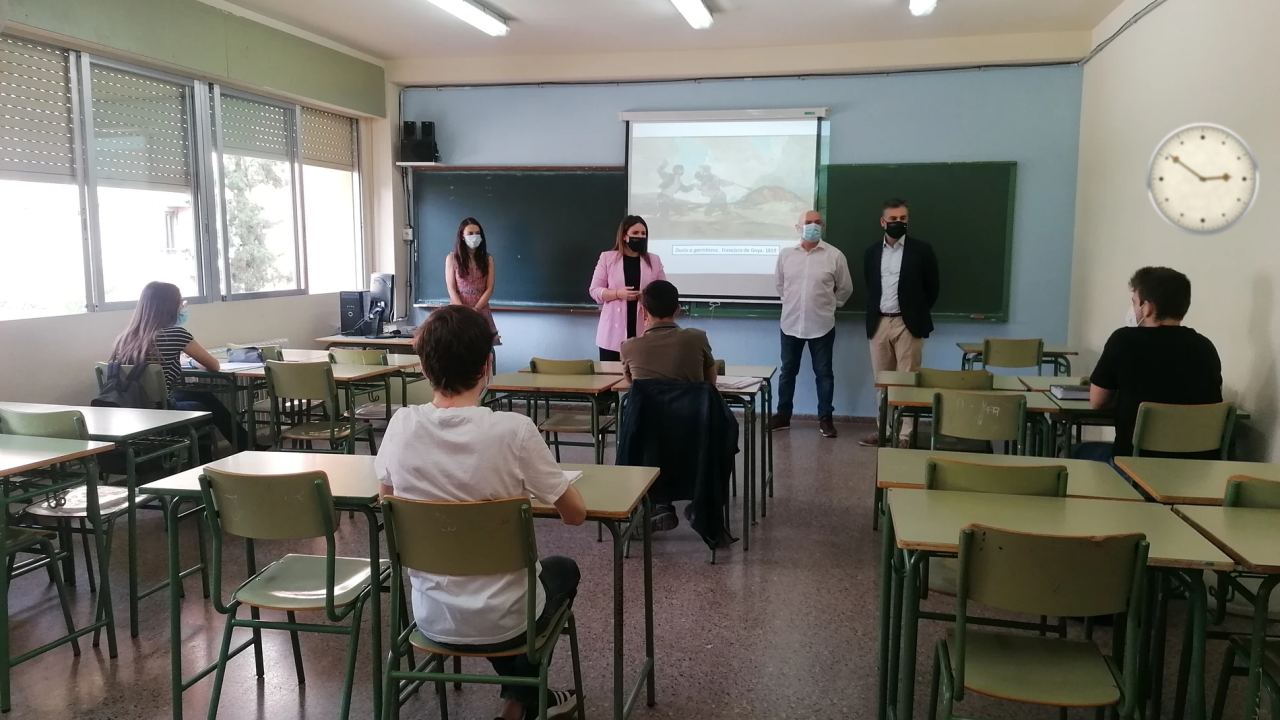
2:51
